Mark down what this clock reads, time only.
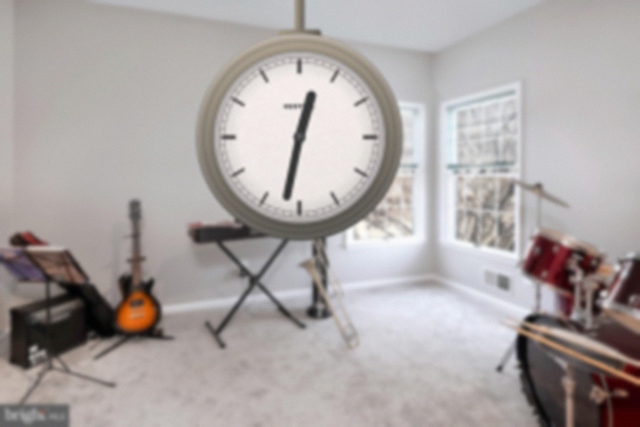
12:32
